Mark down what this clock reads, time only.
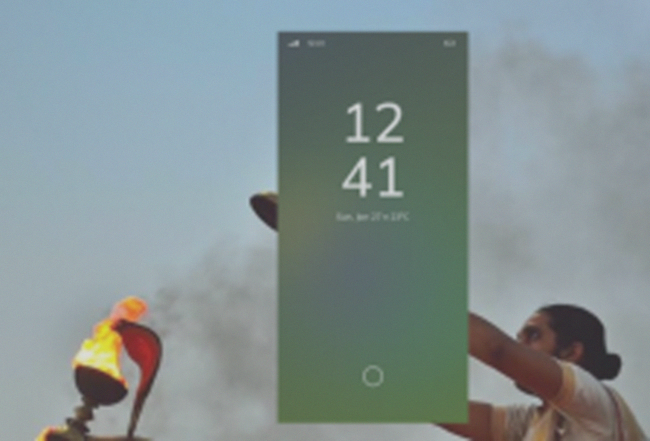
12:41
